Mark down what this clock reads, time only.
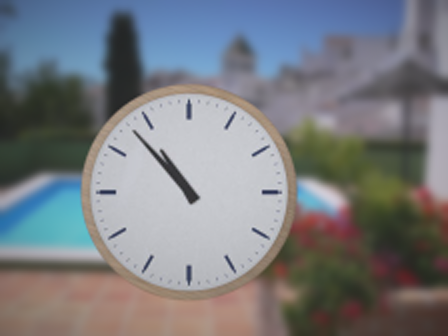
10:53
